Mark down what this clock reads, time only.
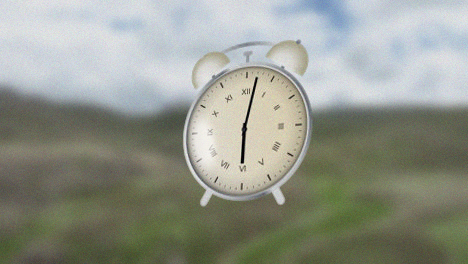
6:02
